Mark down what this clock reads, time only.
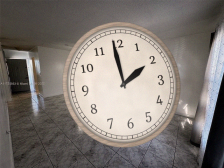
1:59
